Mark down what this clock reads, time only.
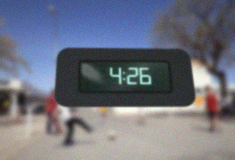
4:26
